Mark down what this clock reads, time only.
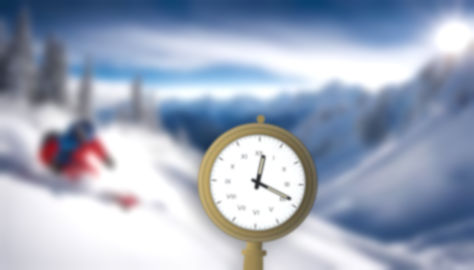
12:19
